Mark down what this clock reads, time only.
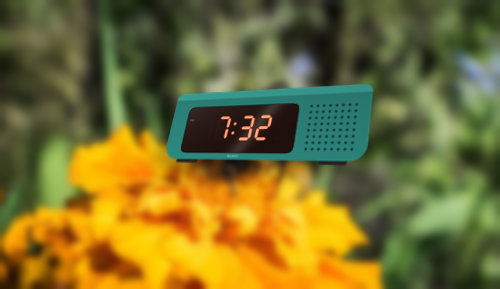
7:32
